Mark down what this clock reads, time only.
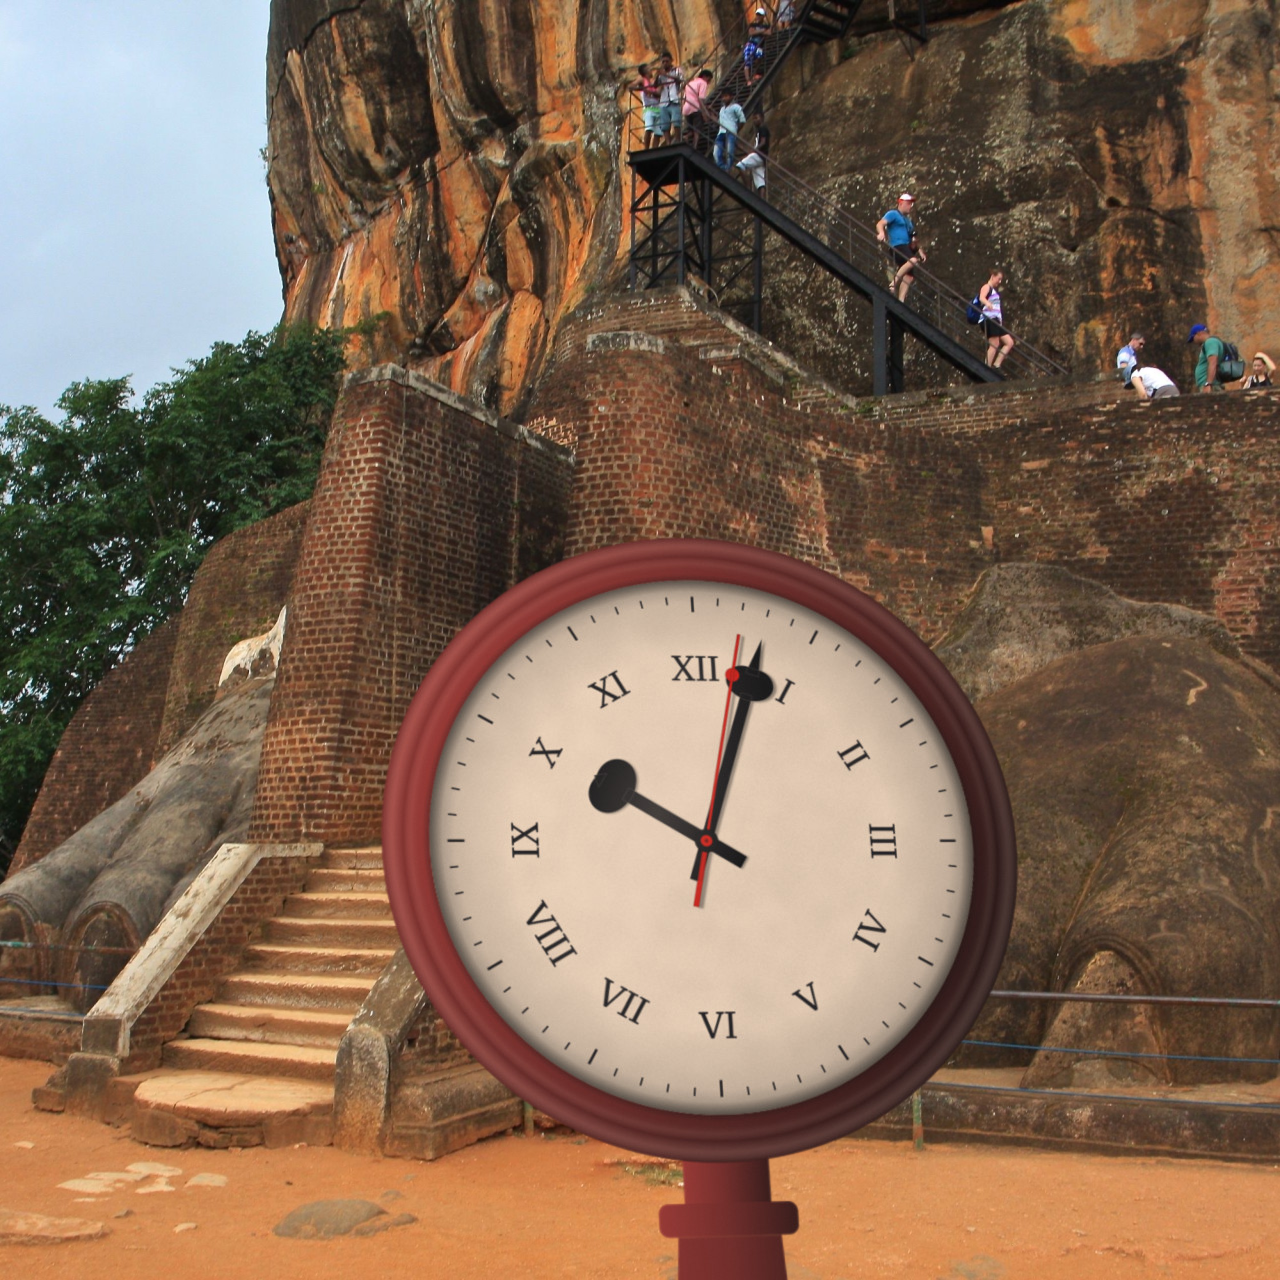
10:03:02
